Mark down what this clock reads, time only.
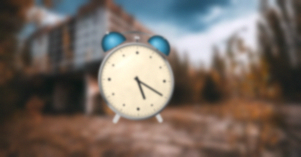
5:20
